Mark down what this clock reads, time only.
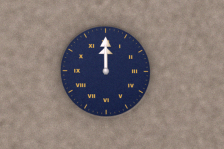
12:00
